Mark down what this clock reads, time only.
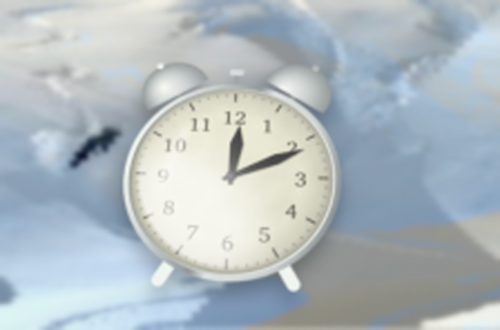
12:11
